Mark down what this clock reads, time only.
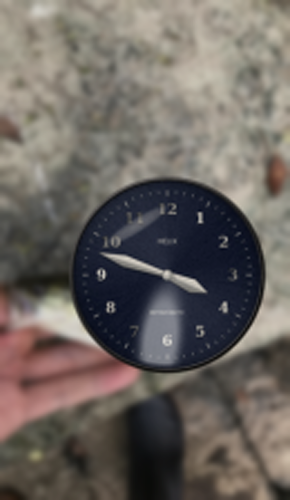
3:48
